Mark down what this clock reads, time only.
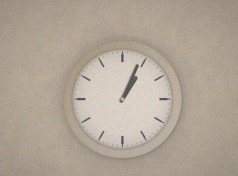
1:04
